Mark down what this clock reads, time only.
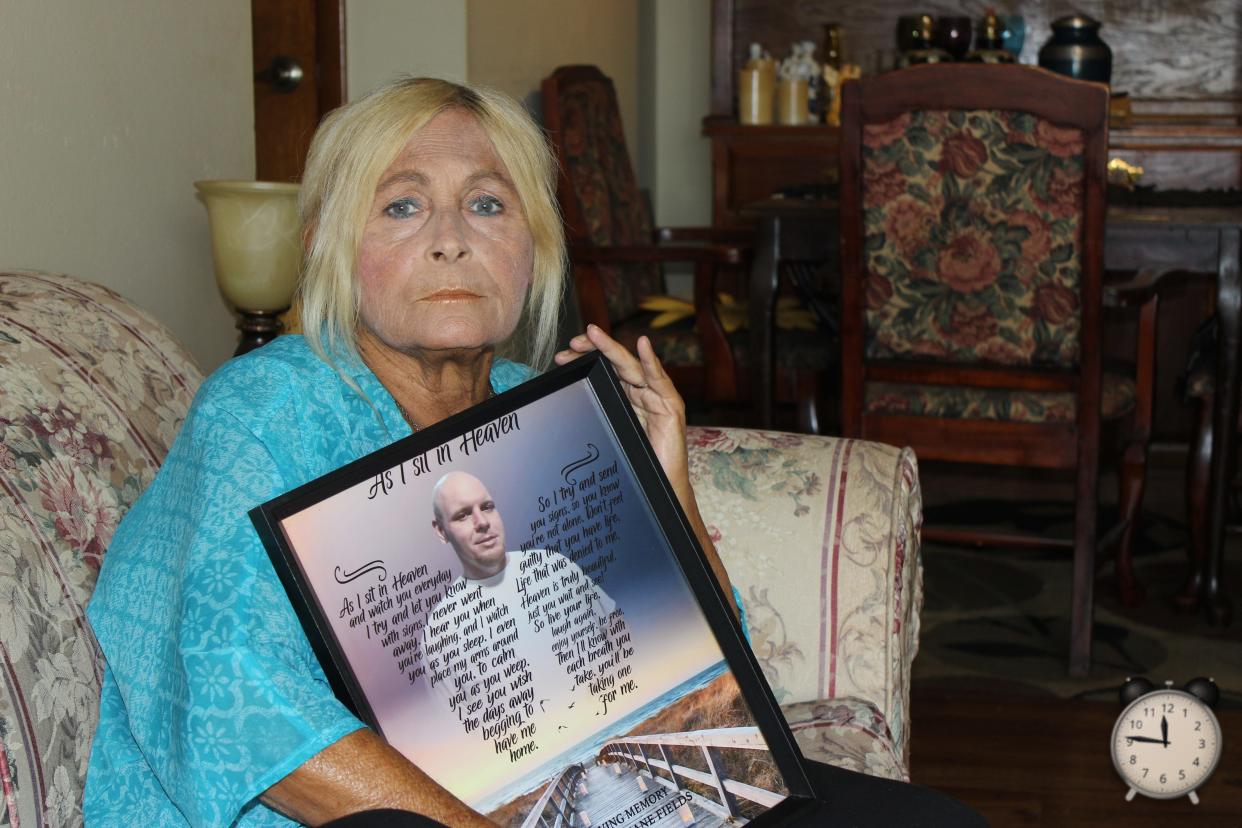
11:46
